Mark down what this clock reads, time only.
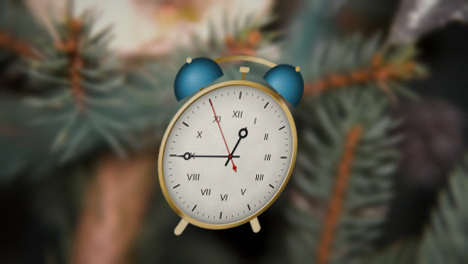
12:44:55
